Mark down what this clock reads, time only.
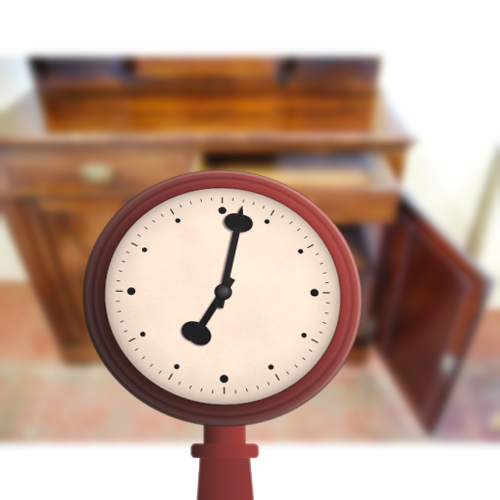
7:02
